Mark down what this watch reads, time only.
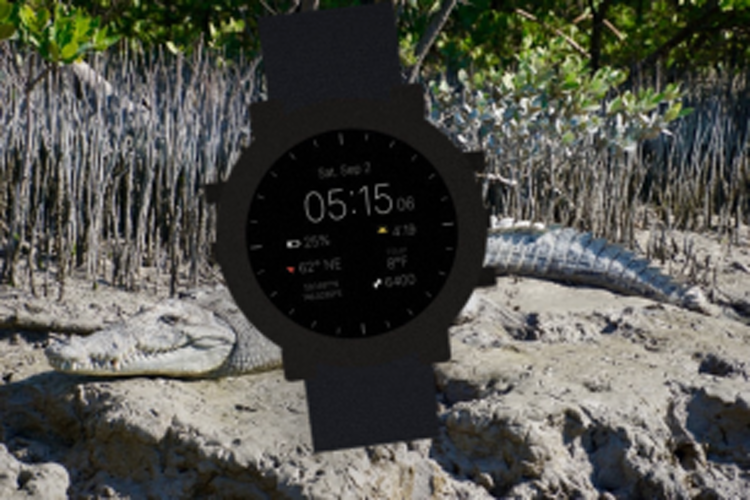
5:15
